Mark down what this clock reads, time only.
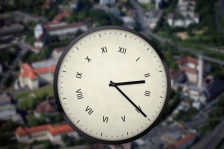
2:20
